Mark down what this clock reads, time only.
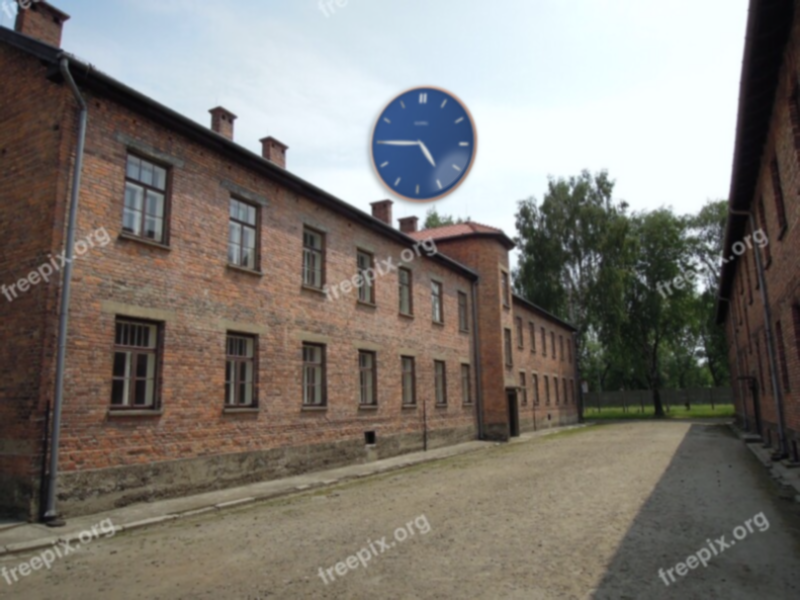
4:45
